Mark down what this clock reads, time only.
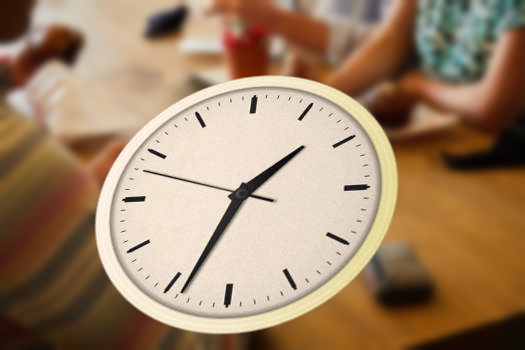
1:33:48
